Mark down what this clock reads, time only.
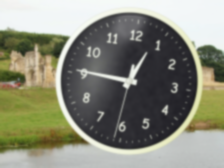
12:45:31
